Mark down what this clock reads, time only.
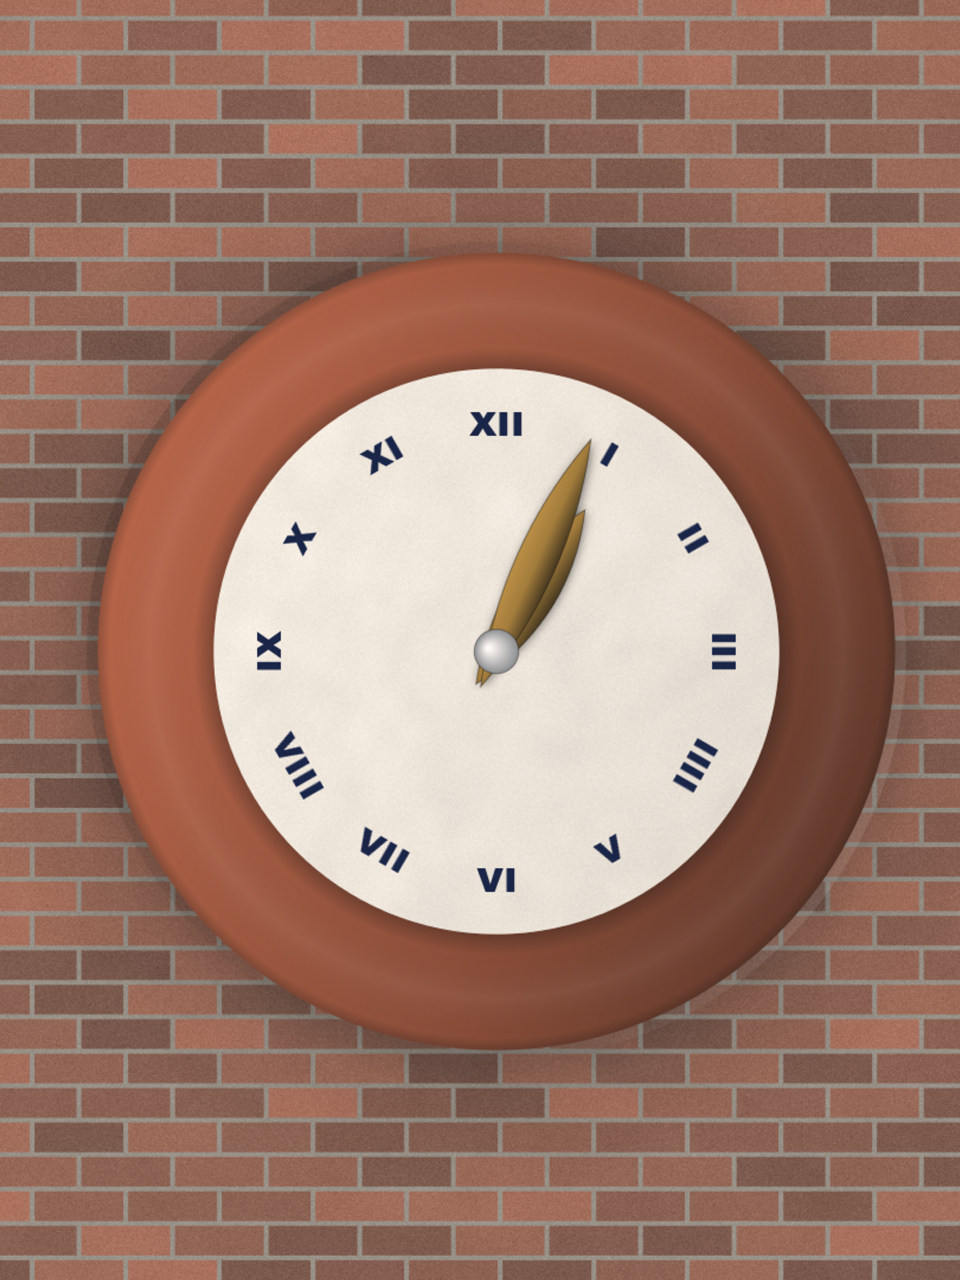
1:04
